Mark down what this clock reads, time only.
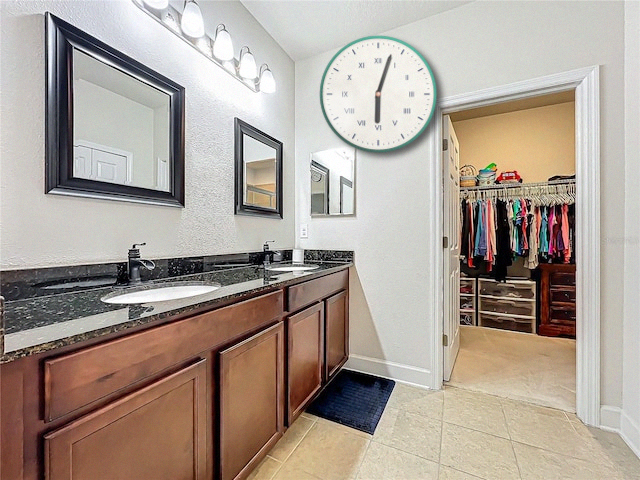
6:03
